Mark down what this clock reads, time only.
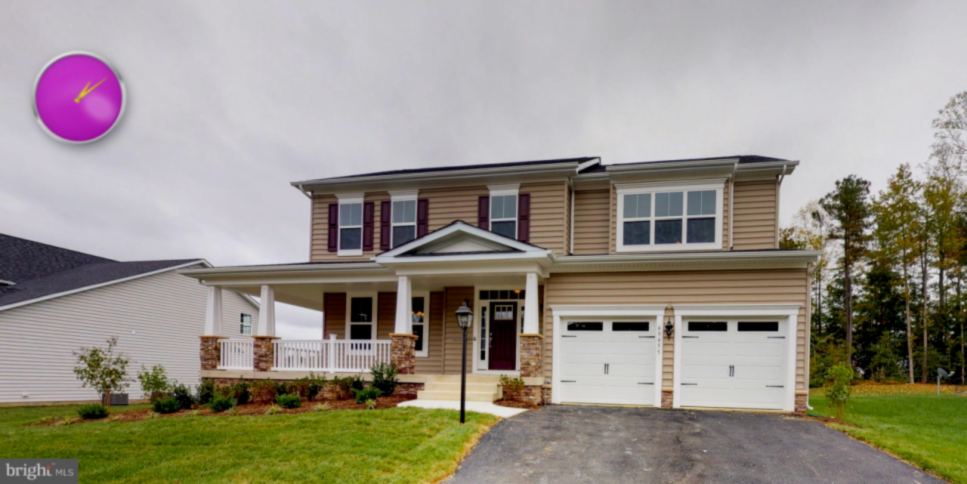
1:09
